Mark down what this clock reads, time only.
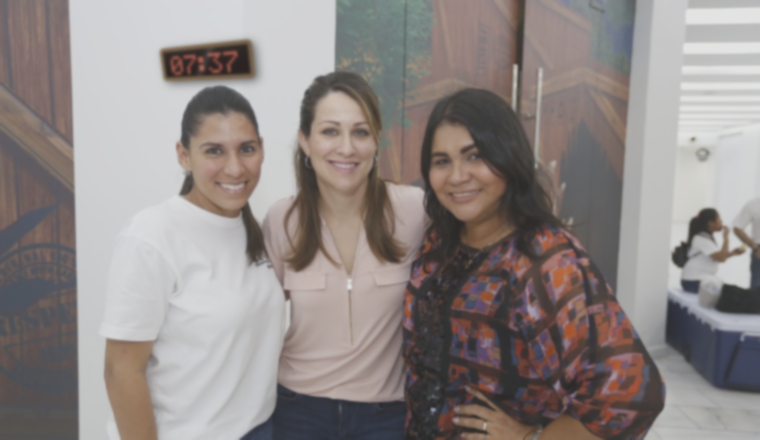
7:37
